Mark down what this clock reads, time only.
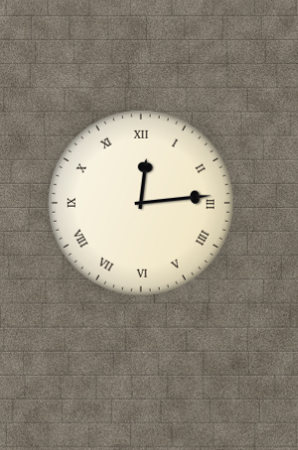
12:14
